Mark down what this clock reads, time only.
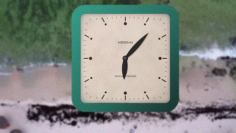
6:07
